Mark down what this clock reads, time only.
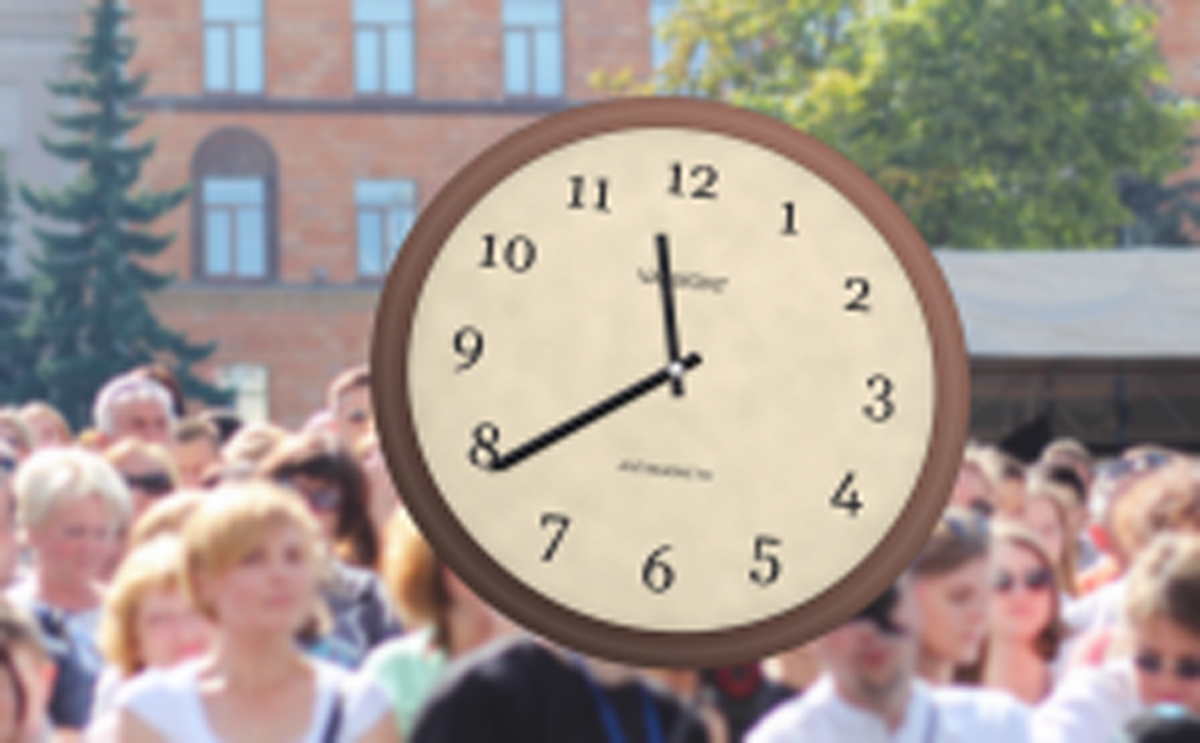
11:39
